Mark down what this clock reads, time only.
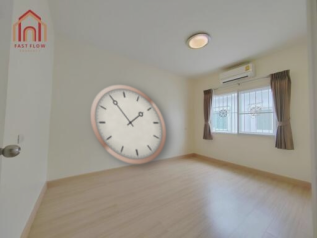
1:55
